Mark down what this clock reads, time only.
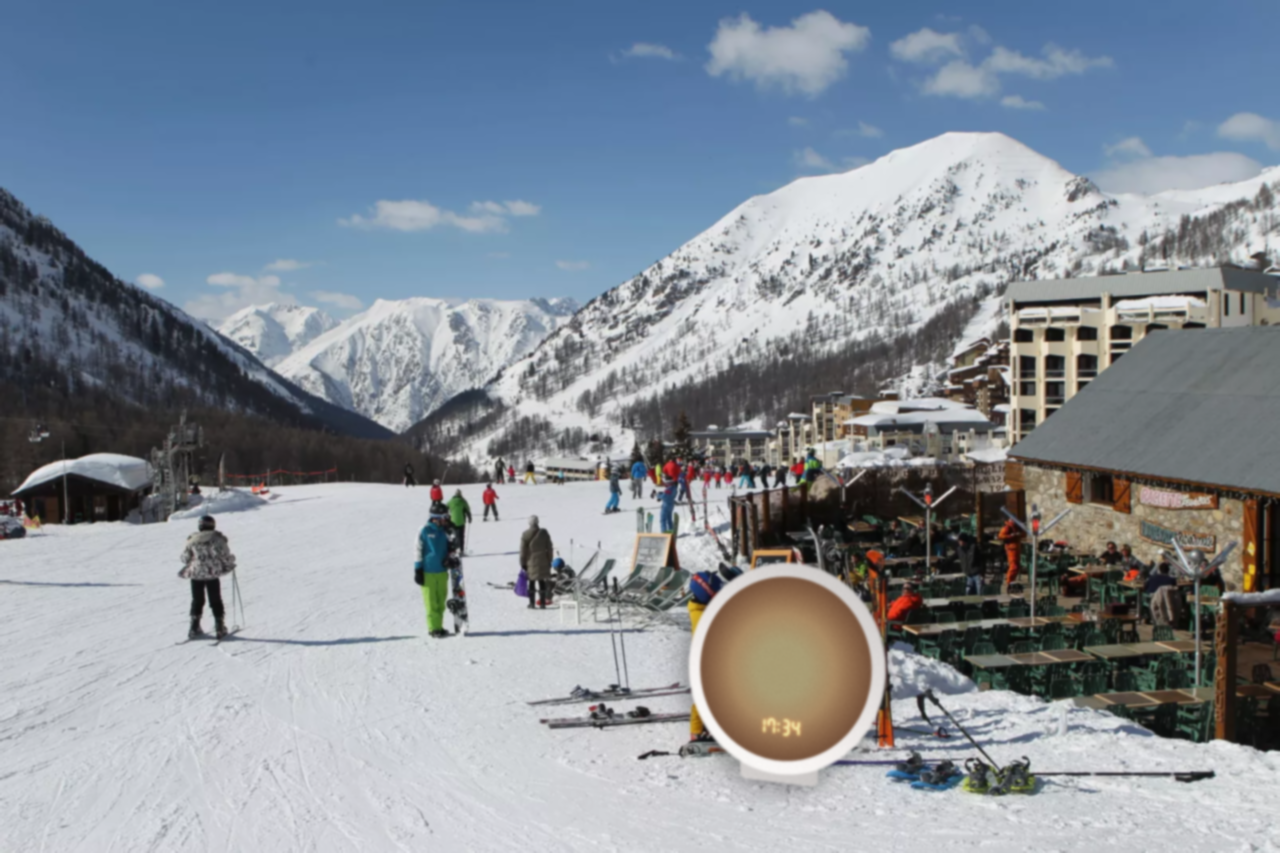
17:34
